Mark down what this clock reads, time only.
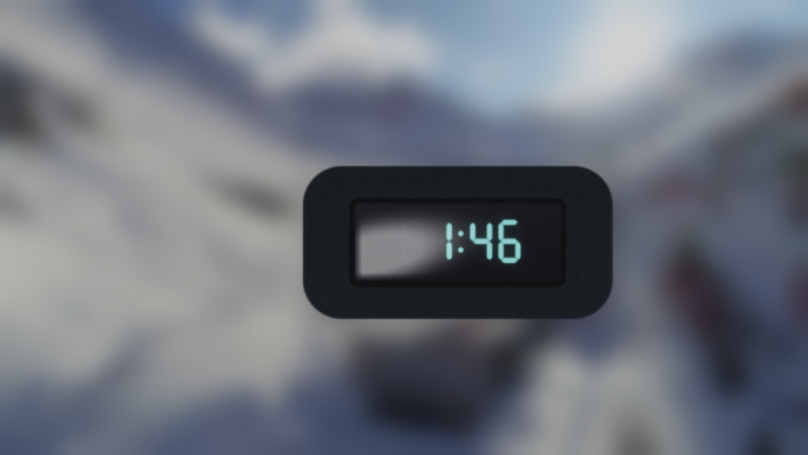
1:46
